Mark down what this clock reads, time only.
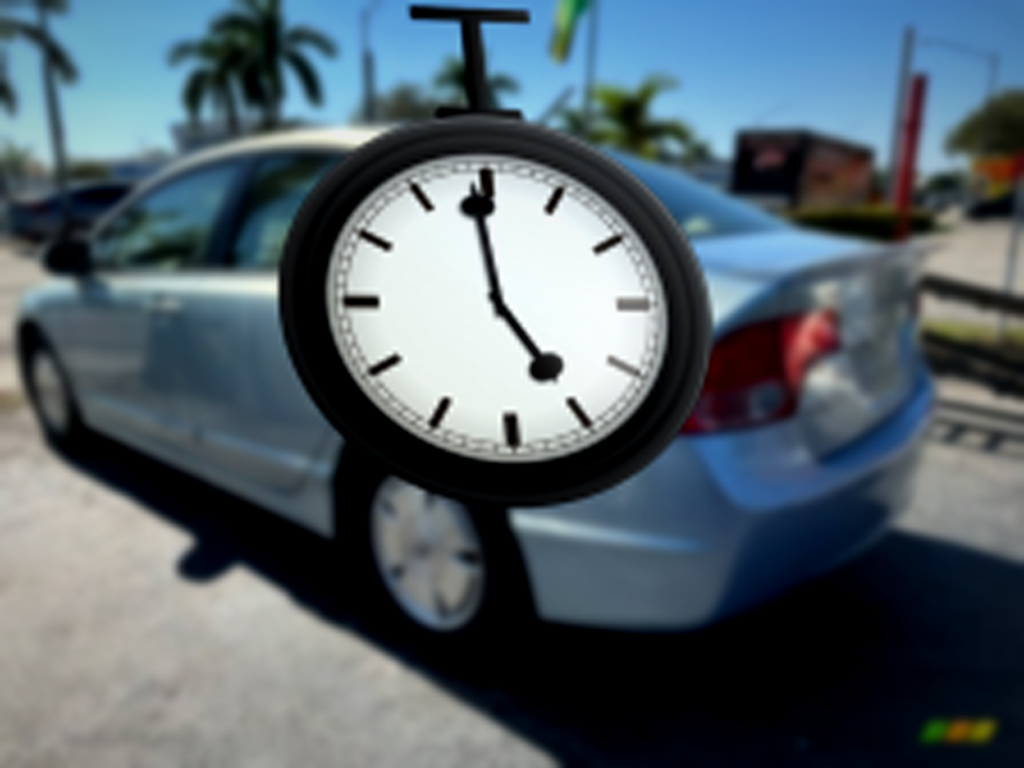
4:59
